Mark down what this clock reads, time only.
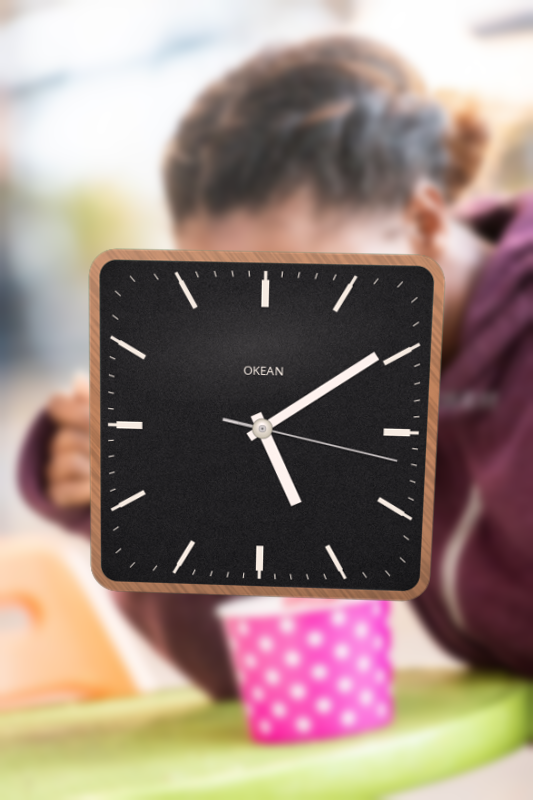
5:09:17
